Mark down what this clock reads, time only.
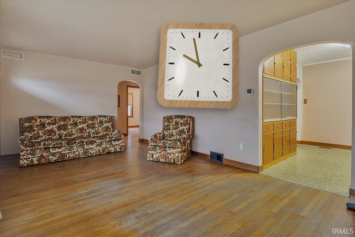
9:58
